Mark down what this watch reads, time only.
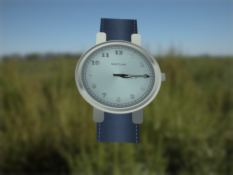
3:15
